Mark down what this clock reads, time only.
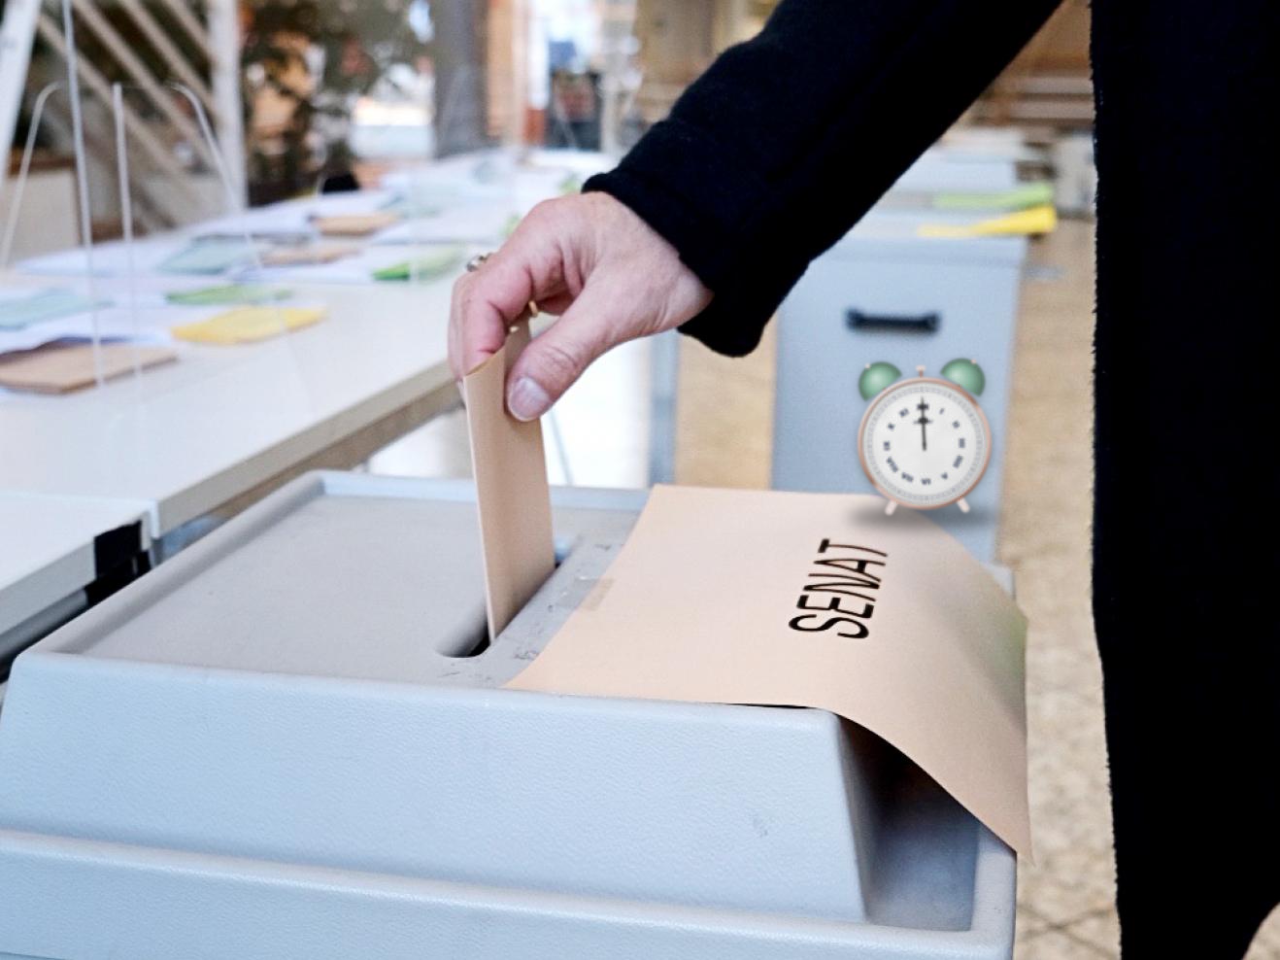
12:00
